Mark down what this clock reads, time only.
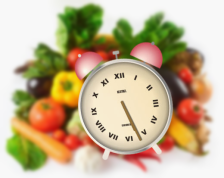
5:27
